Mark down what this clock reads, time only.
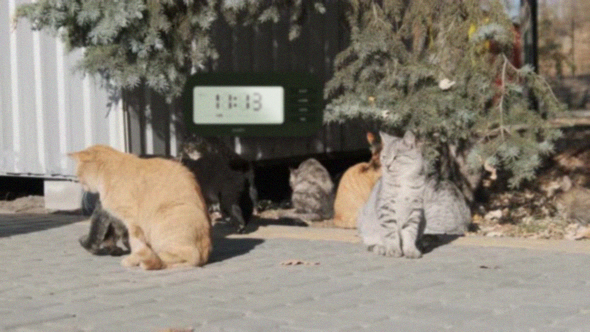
11:13
